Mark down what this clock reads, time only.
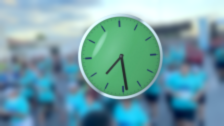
7:29
